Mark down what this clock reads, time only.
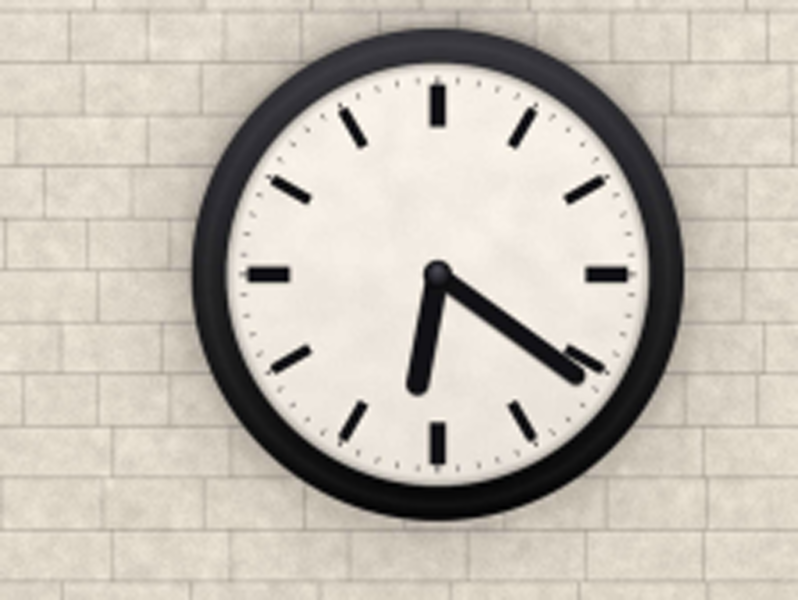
6:21
